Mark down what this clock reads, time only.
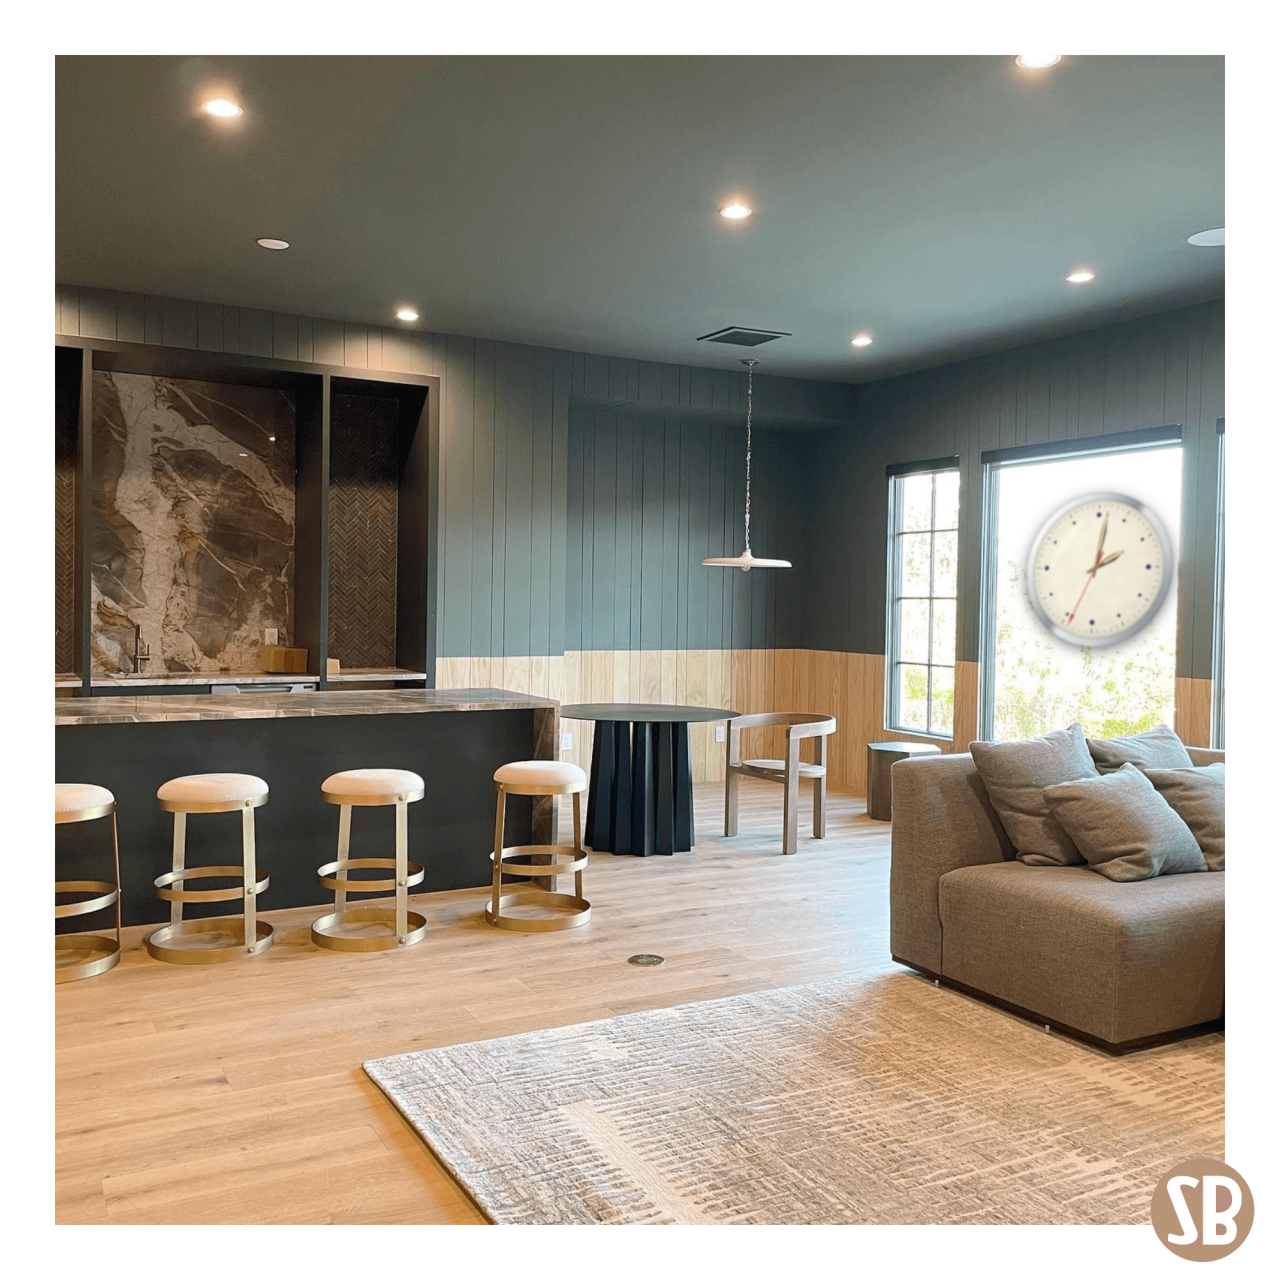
2:01:34
